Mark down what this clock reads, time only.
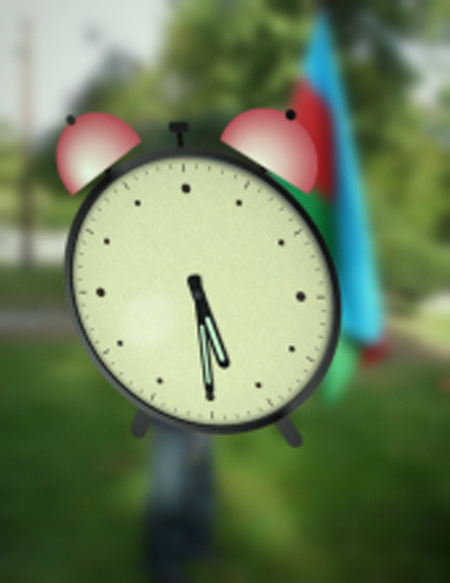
5:30
